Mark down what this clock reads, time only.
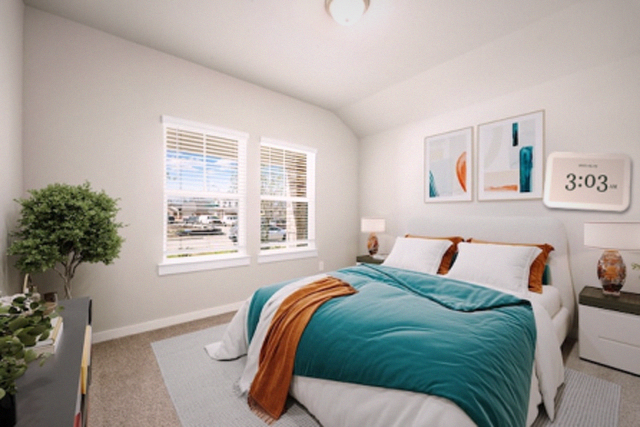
3:03
